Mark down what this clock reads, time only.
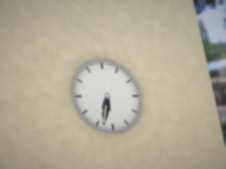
6:33
